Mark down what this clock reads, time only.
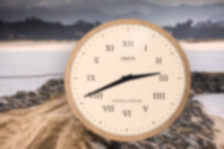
2:41
